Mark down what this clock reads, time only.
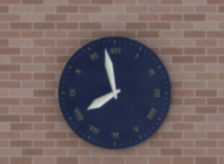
7:58
